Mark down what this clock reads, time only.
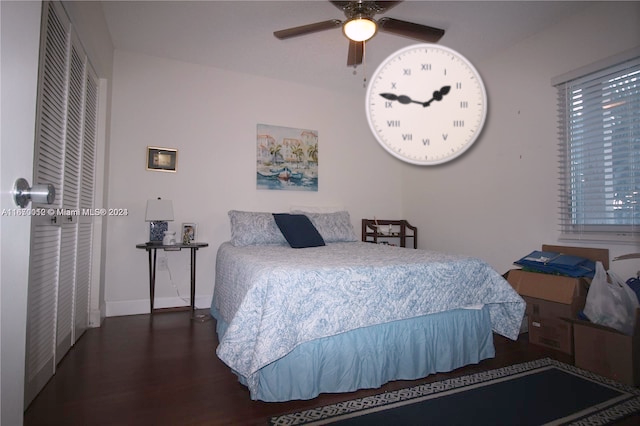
1:47
